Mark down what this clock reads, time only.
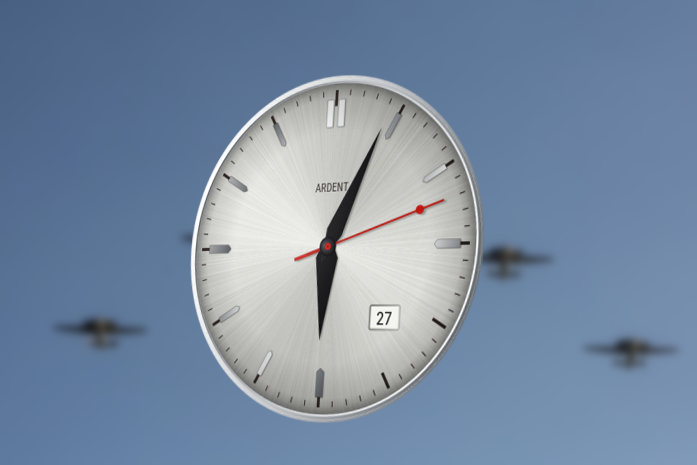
6:04:12
